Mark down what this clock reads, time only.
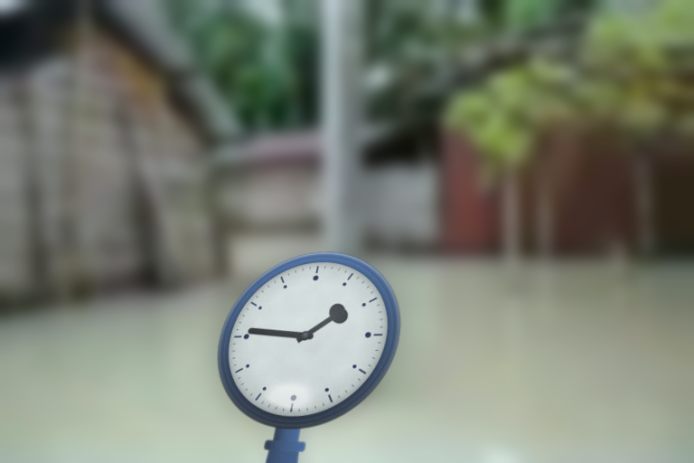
1:46
